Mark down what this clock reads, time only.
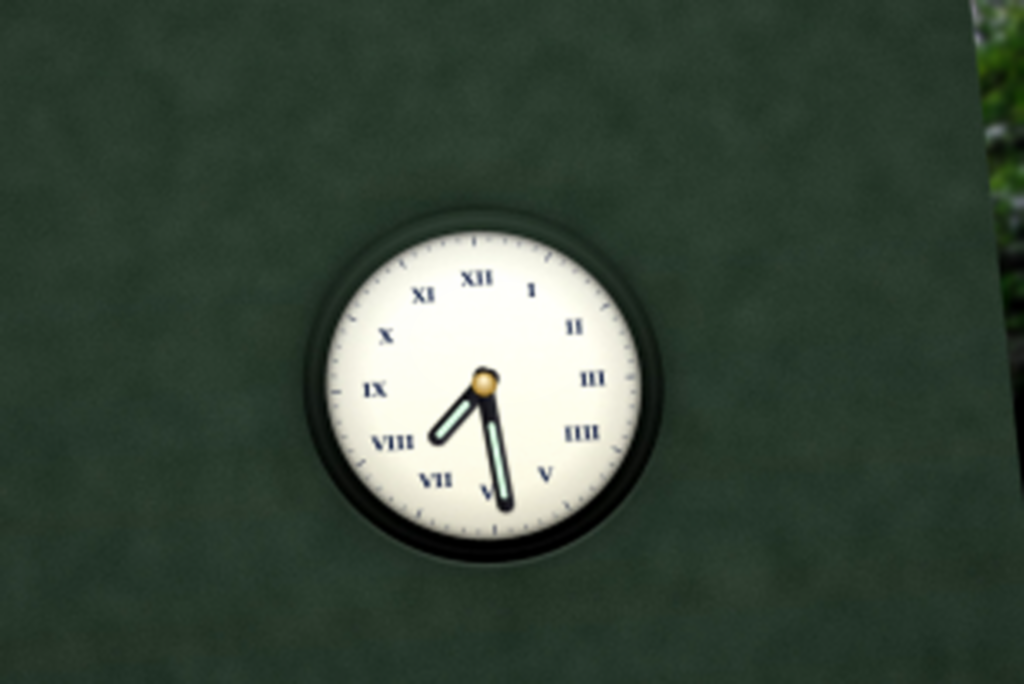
7:29
